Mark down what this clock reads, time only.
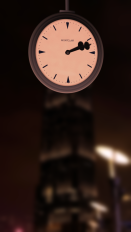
2:12
